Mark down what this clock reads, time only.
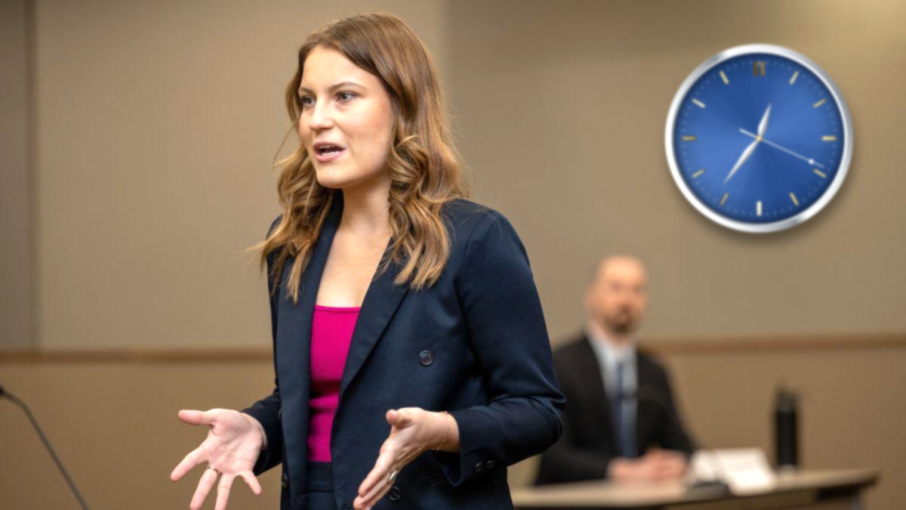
12:36:19
